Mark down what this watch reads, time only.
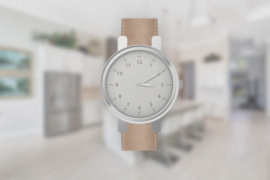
3:10
